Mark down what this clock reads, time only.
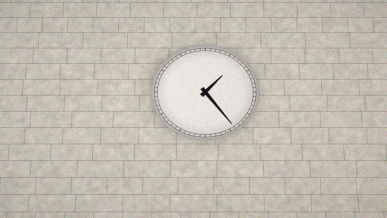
1:24
